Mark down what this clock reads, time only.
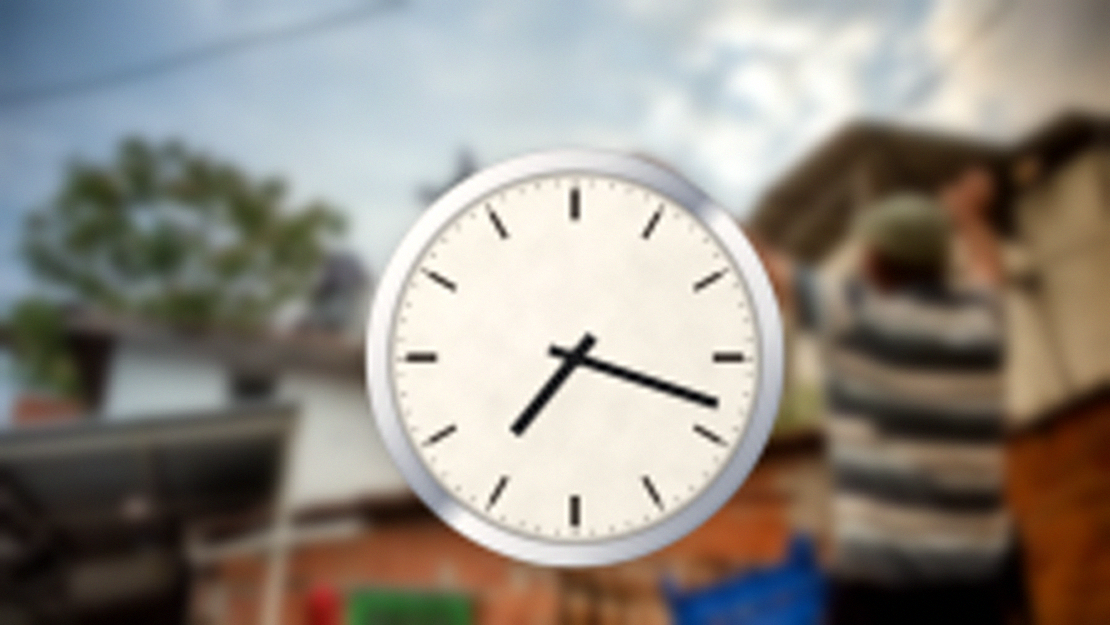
7:18
